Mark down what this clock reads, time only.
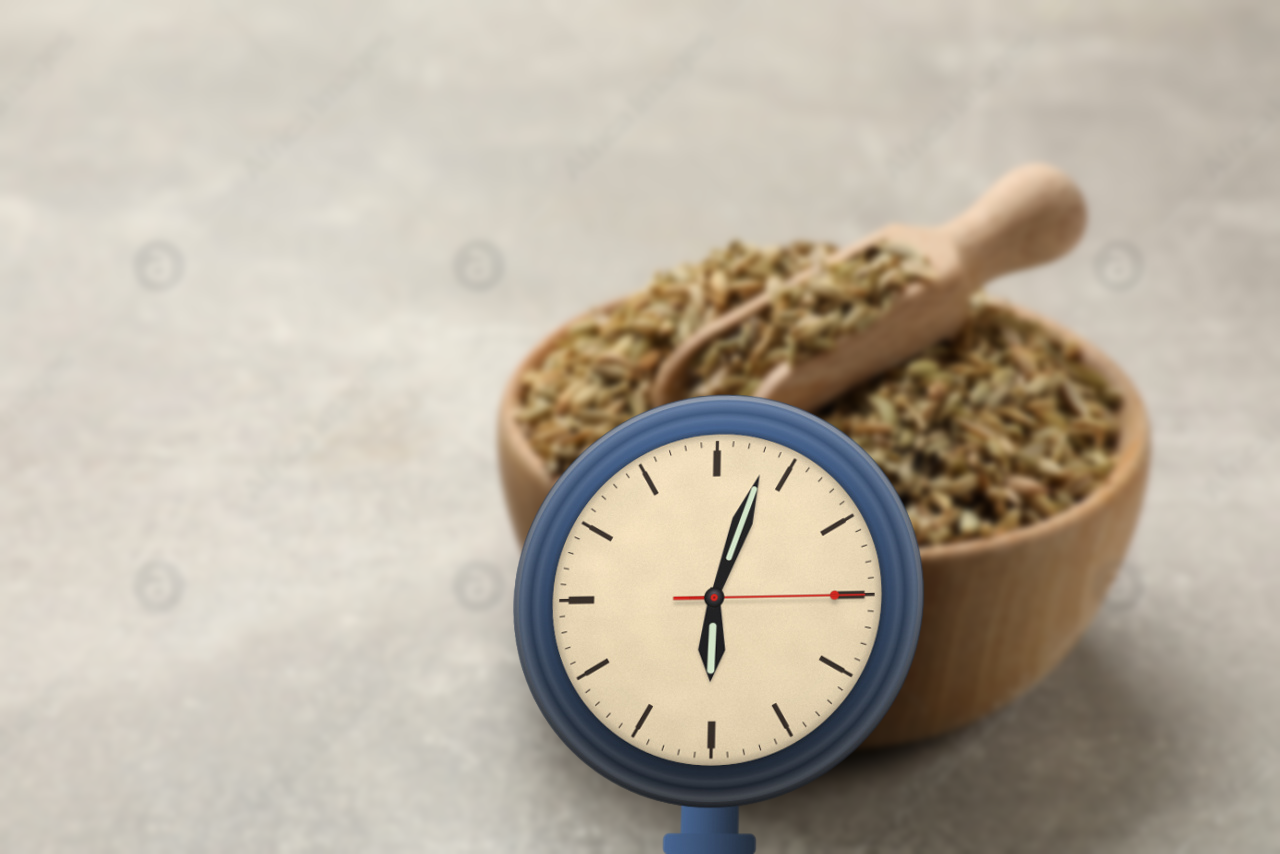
6:03:15
